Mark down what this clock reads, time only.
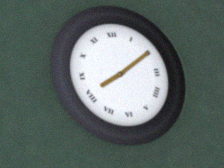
8:10
